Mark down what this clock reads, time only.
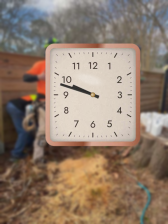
9:48
